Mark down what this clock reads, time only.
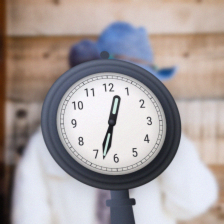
12:33
